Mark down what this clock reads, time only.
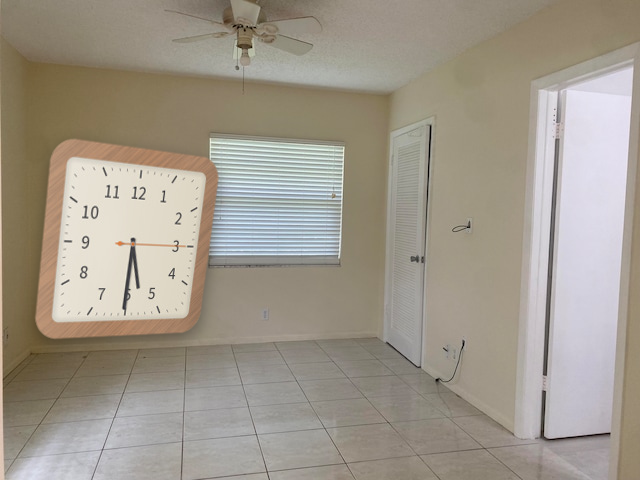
5:30:15
